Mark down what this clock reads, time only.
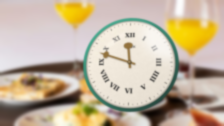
11:48
